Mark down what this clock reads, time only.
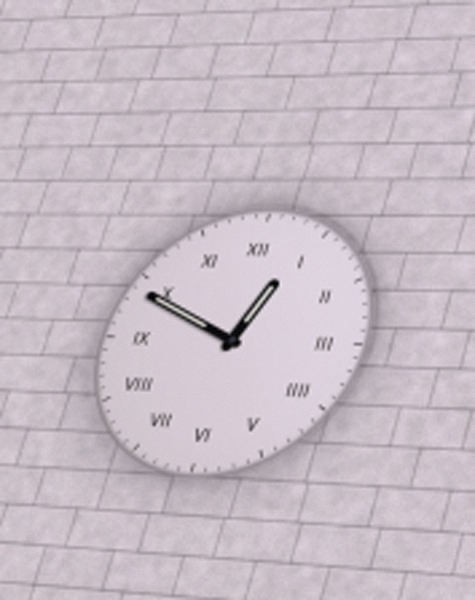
12:49
